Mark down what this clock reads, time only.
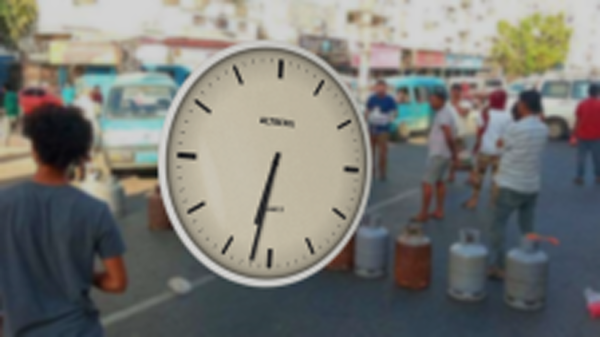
6:32
